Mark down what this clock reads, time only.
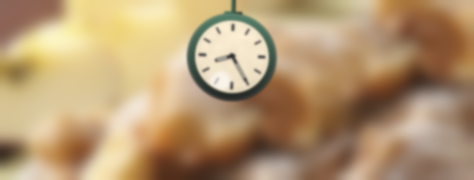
8:25
